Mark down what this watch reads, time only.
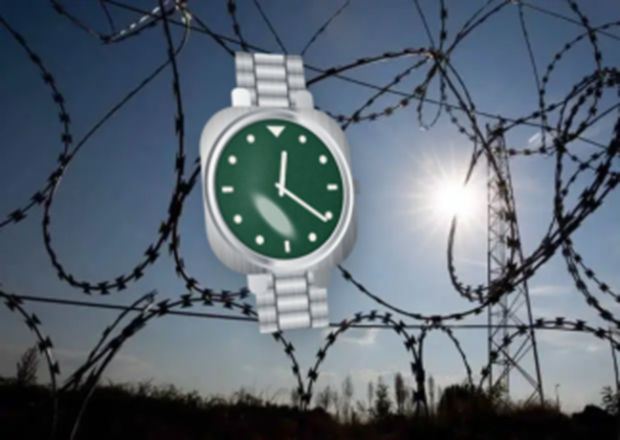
12:21
